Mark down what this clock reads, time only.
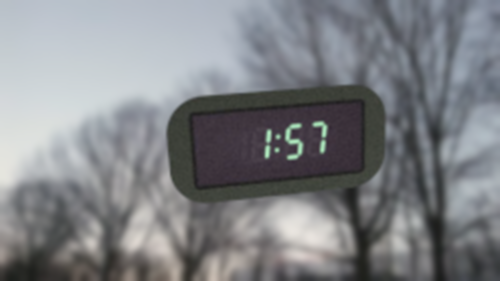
1:57
